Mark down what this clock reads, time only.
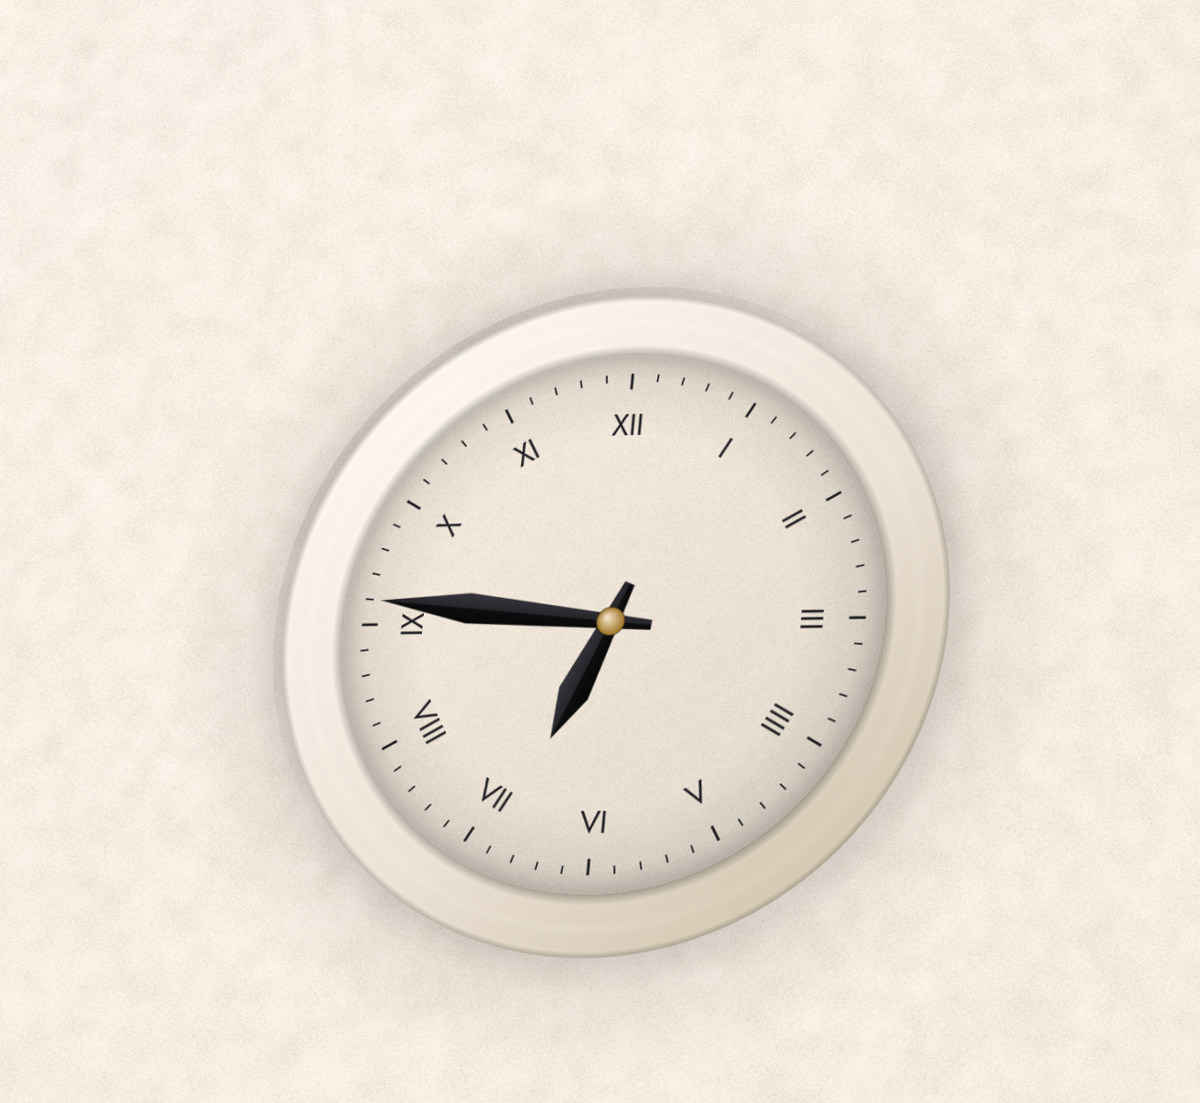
6:46
